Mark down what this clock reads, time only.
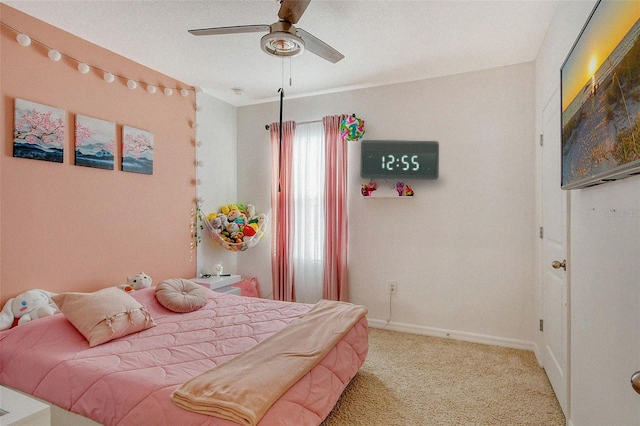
12:55
